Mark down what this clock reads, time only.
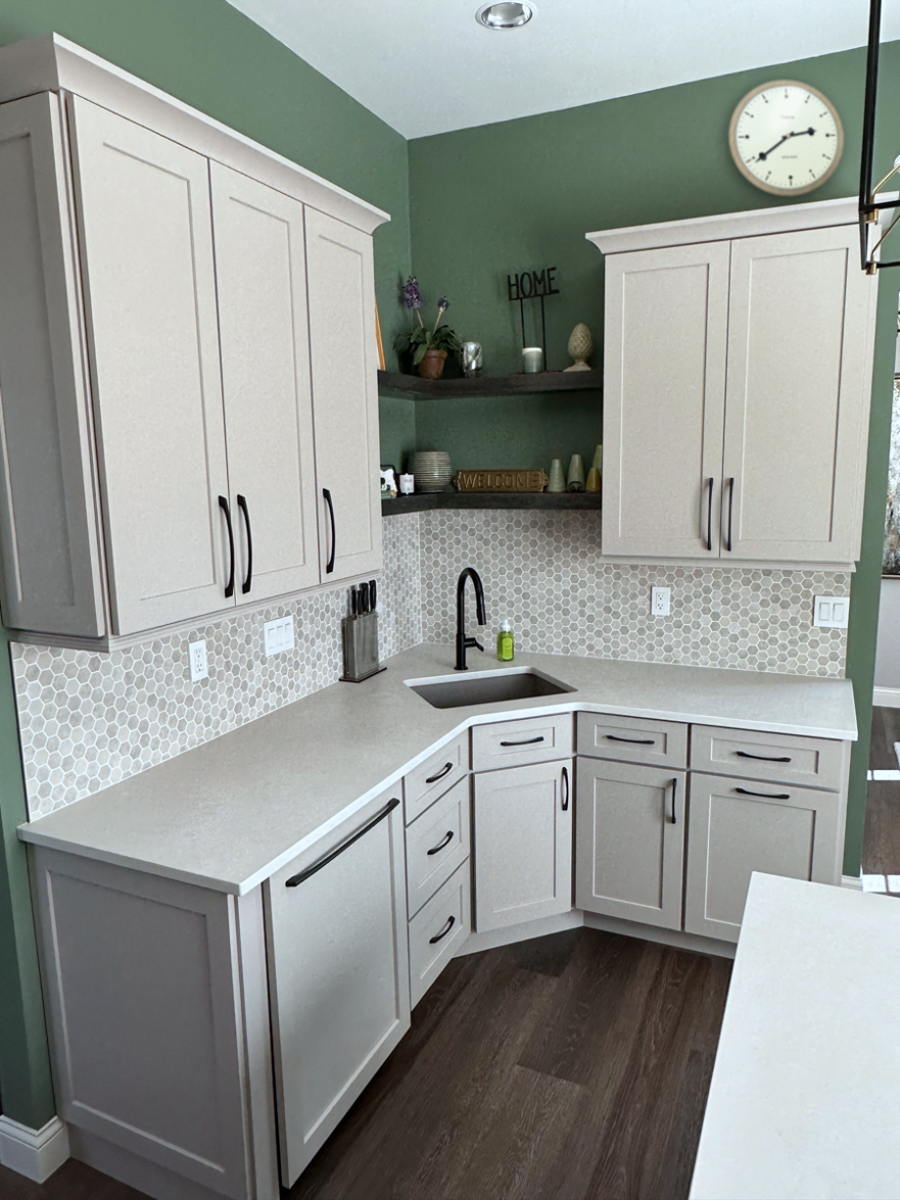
2:39
